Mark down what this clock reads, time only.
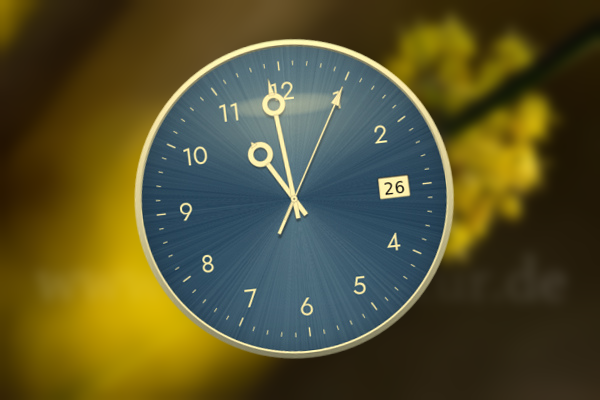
10:59:05
